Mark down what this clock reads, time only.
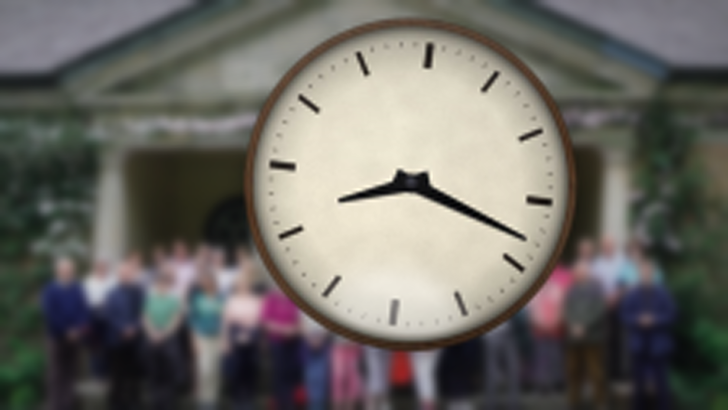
8:18
